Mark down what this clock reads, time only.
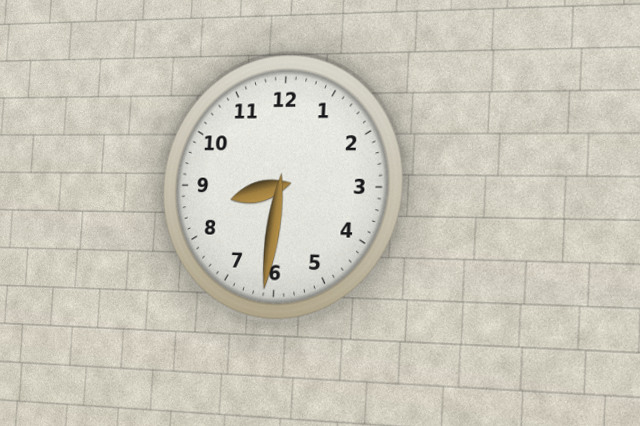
8:31
